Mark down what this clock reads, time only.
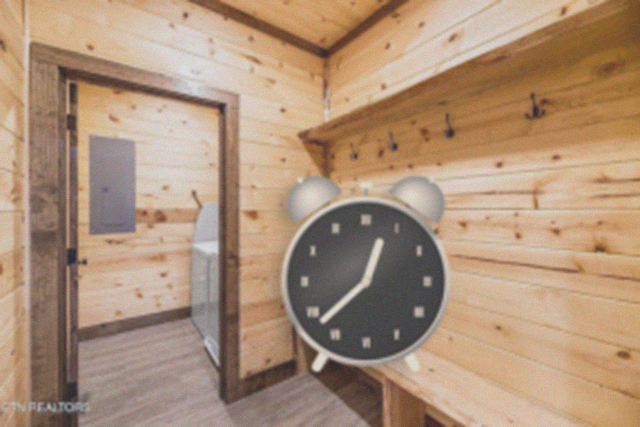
12:38
